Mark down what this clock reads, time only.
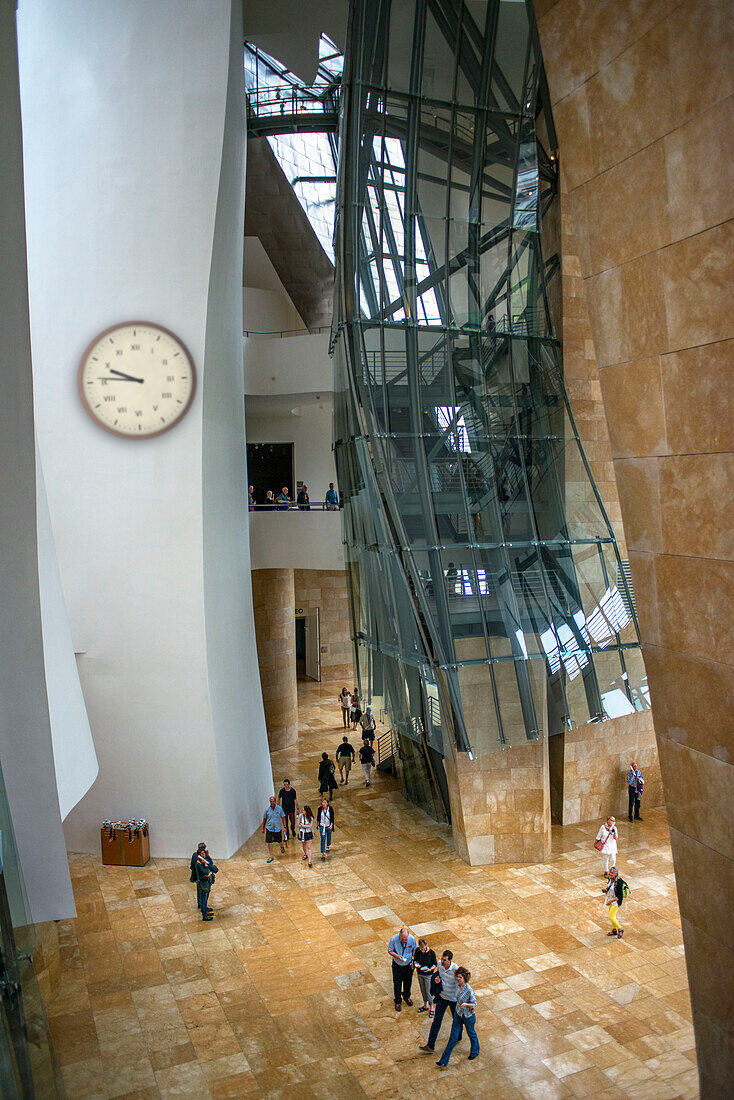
9:46
